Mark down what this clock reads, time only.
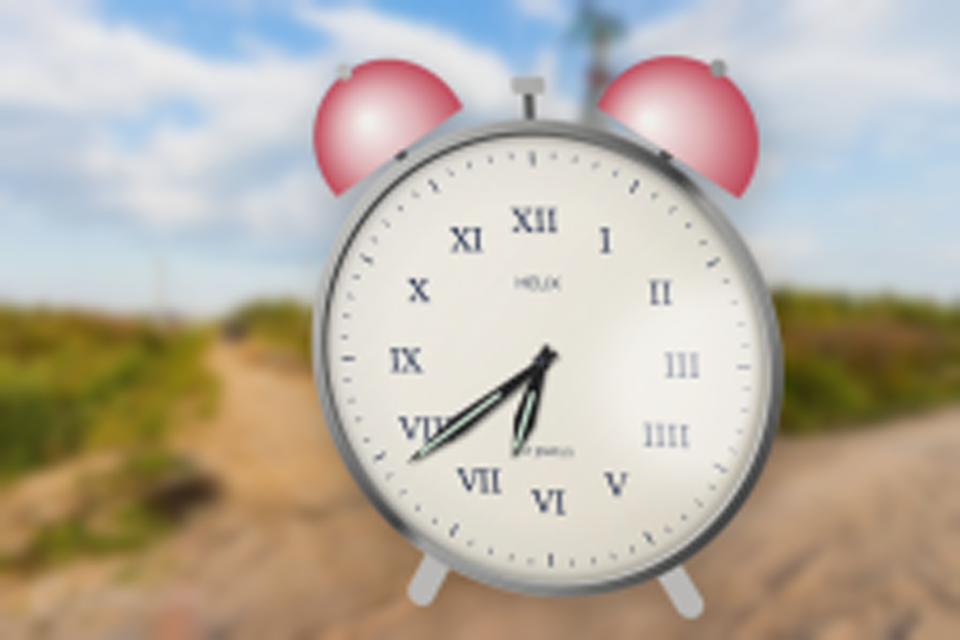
6:39
